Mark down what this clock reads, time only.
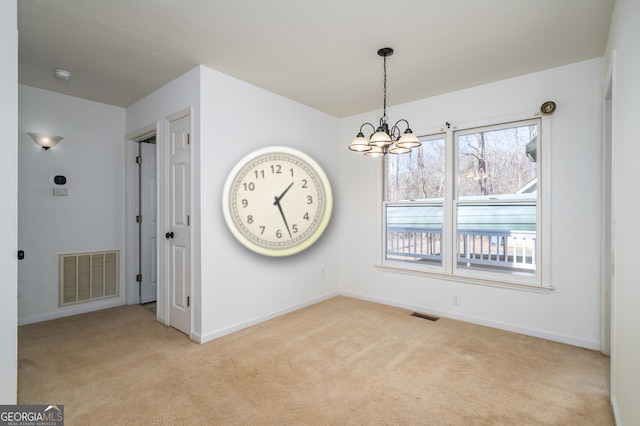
1:27
